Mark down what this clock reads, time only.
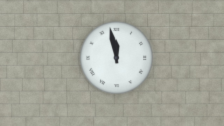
11:58
